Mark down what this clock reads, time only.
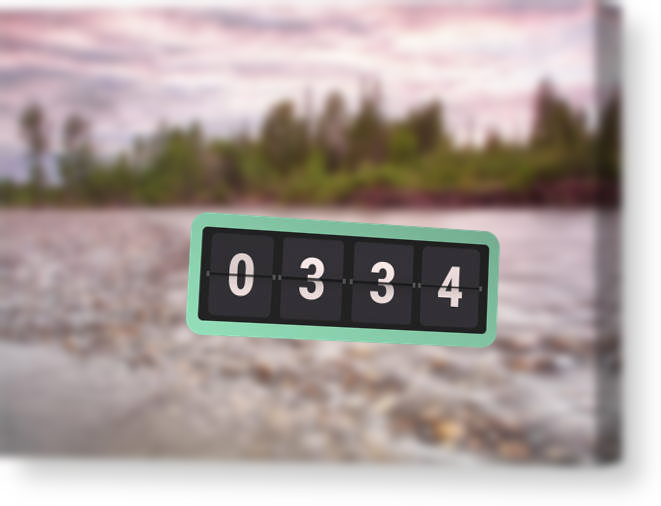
3:34
